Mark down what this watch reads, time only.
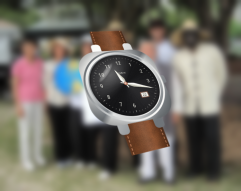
11:18
